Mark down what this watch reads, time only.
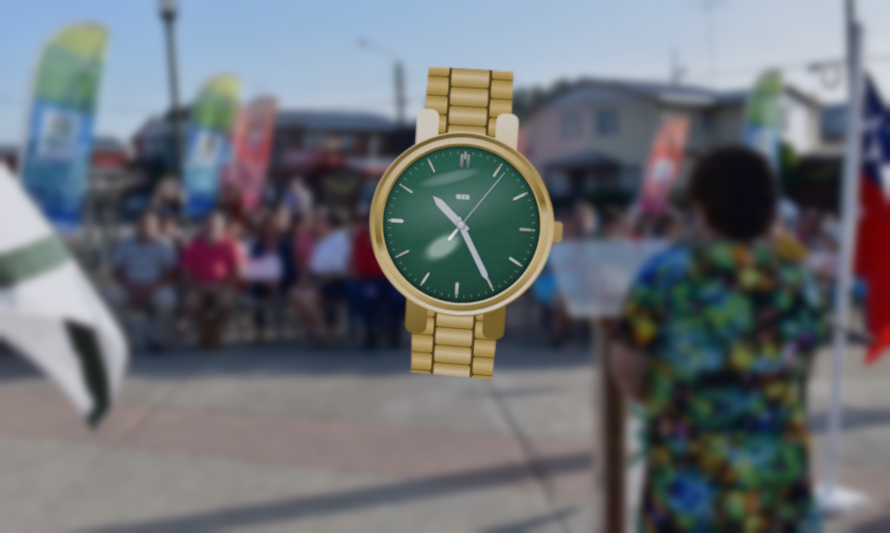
10:25:06
